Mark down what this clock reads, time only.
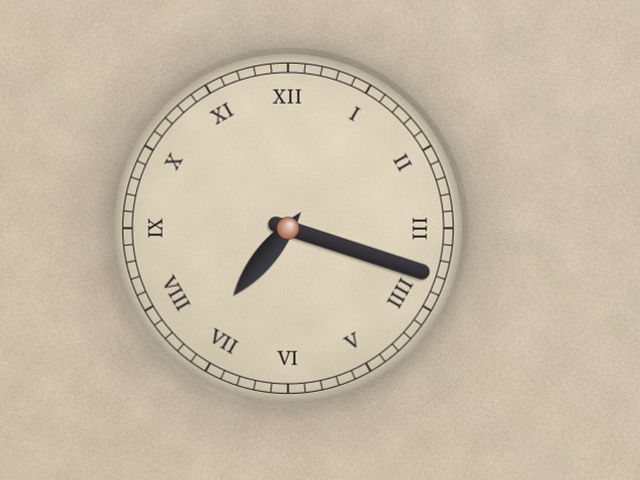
7:18
